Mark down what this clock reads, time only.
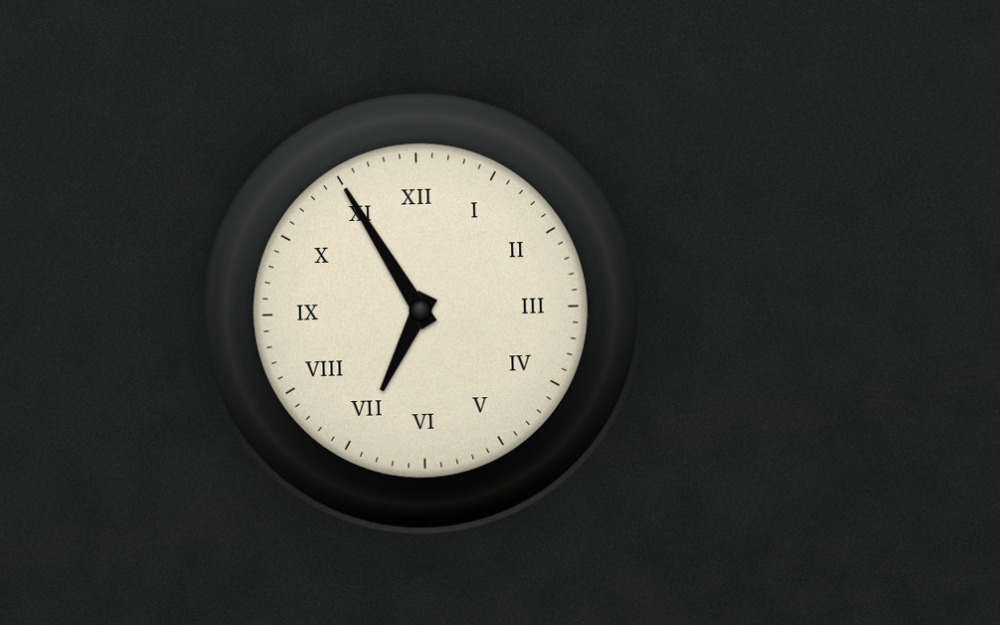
6:55
